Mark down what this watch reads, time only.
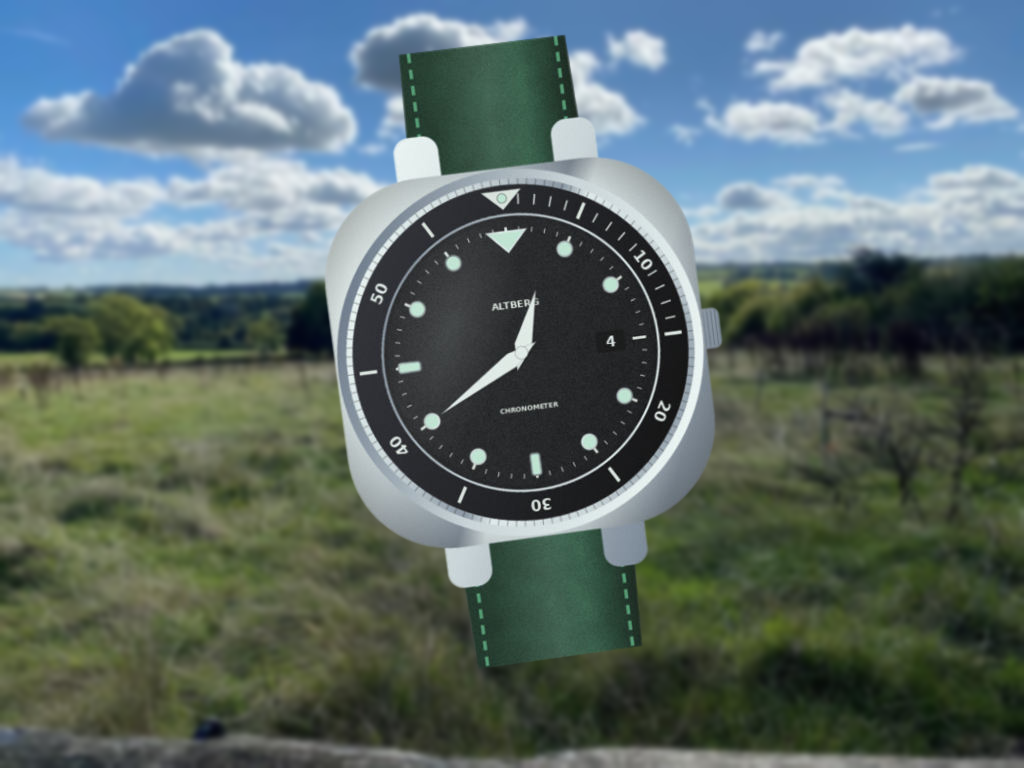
12:40
